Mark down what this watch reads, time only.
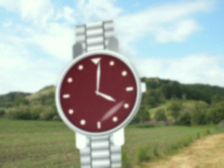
4:01
